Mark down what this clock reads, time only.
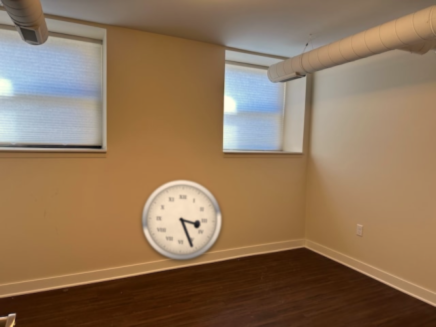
3:26
